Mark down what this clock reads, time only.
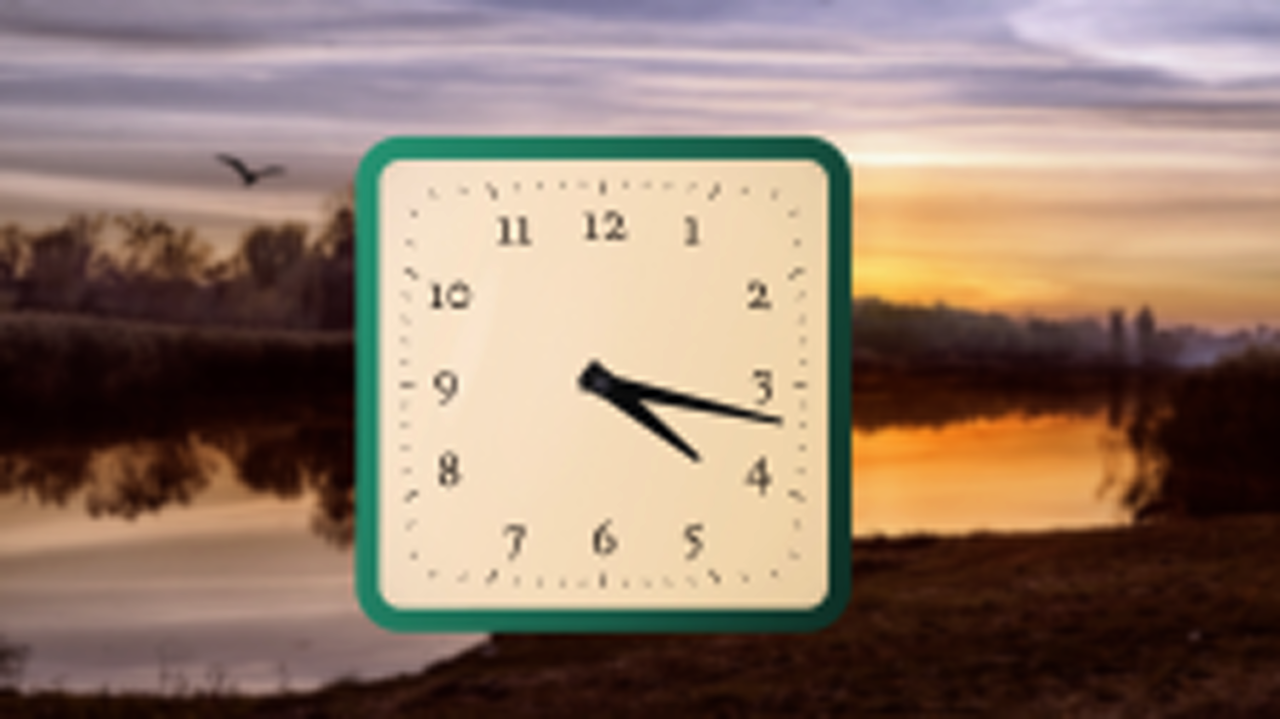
4:17
